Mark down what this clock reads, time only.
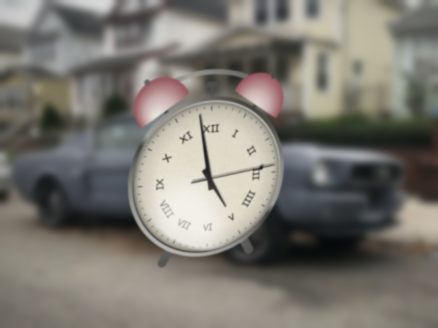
4:58:14
